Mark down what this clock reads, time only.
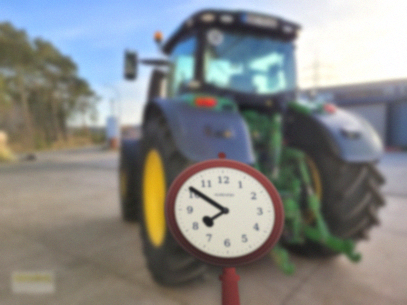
7:51
